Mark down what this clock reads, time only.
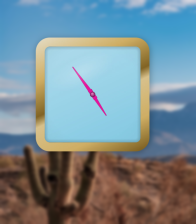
4:54
